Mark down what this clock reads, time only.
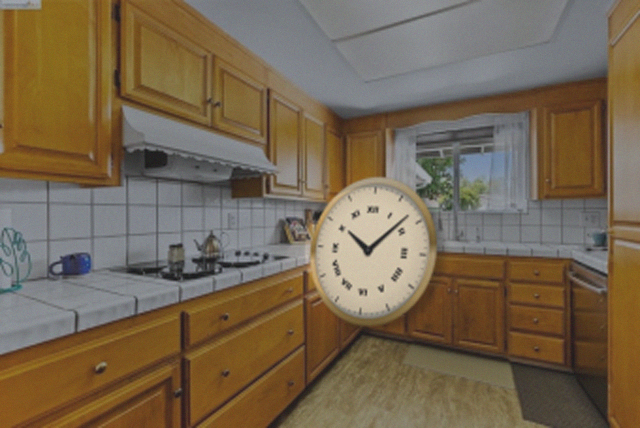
10:08
